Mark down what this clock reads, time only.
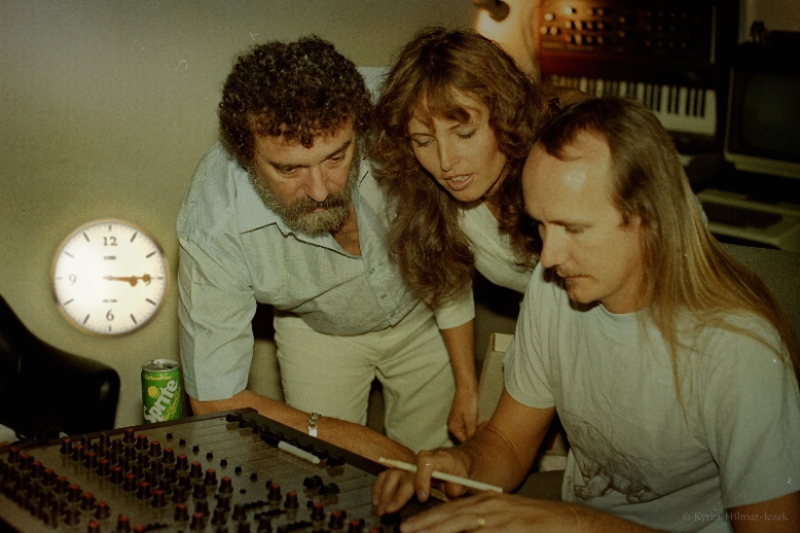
3:15
